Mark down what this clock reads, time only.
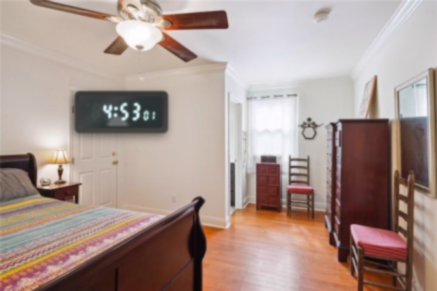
4:53
